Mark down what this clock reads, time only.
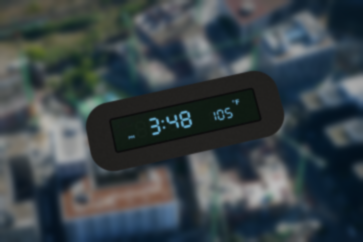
3:48
